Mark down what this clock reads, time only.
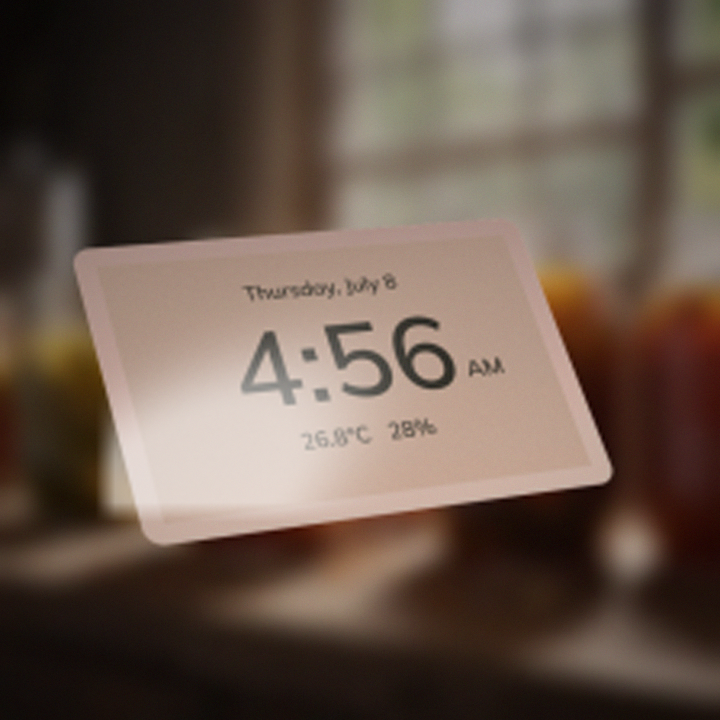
4:56
